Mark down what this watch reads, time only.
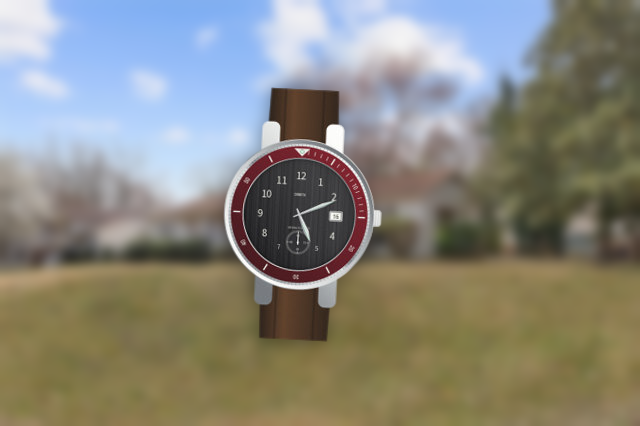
5:11
